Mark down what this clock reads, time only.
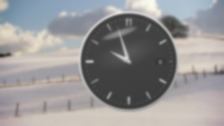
9:57
